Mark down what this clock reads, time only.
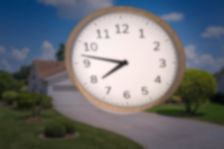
7:47
